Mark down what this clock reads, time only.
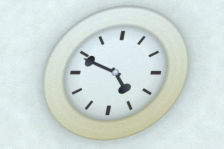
4:49
